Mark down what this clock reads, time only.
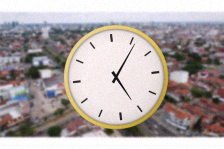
5:06
